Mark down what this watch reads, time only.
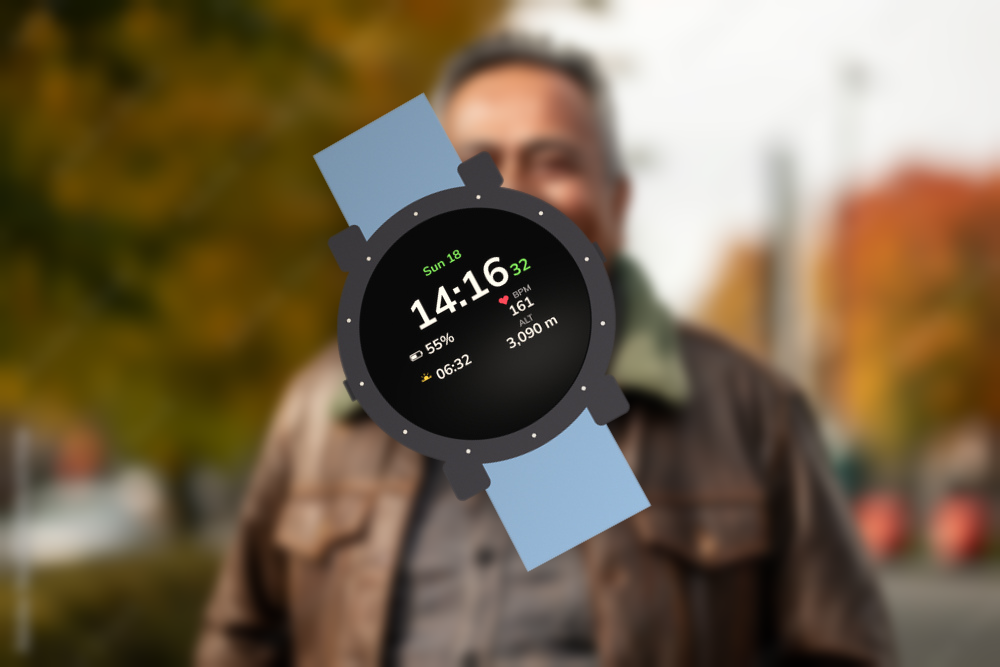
14:16:32
